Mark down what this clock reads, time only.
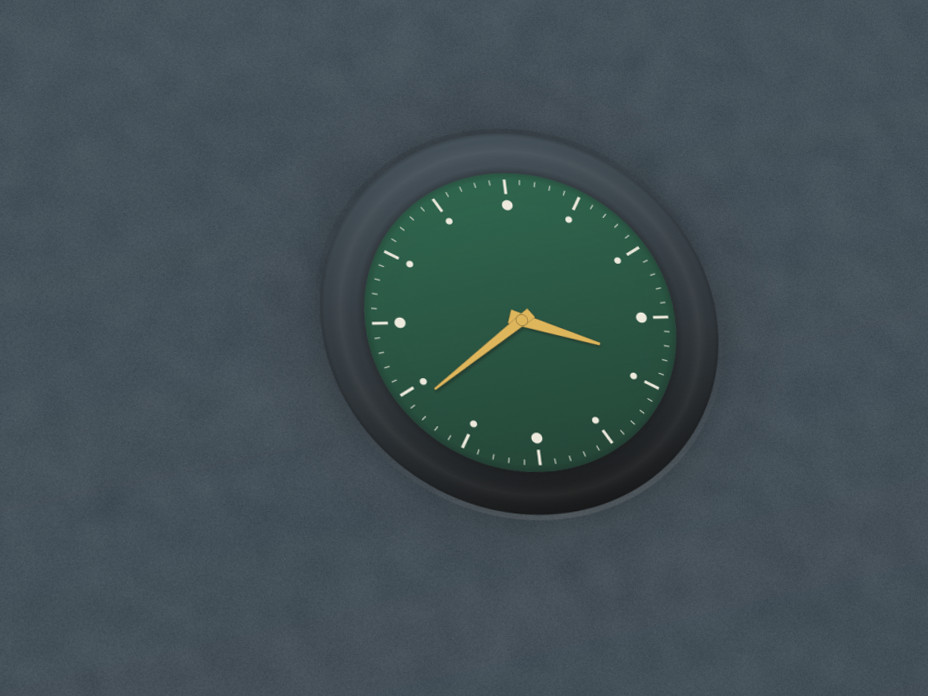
3:39
